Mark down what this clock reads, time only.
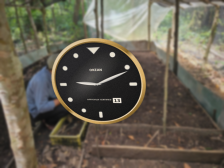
9:11
